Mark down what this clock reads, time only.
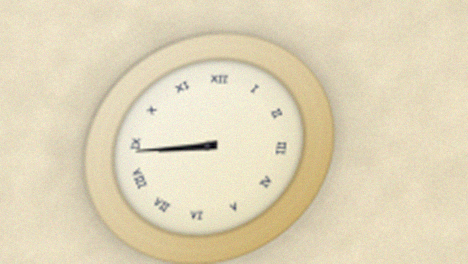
8:44
